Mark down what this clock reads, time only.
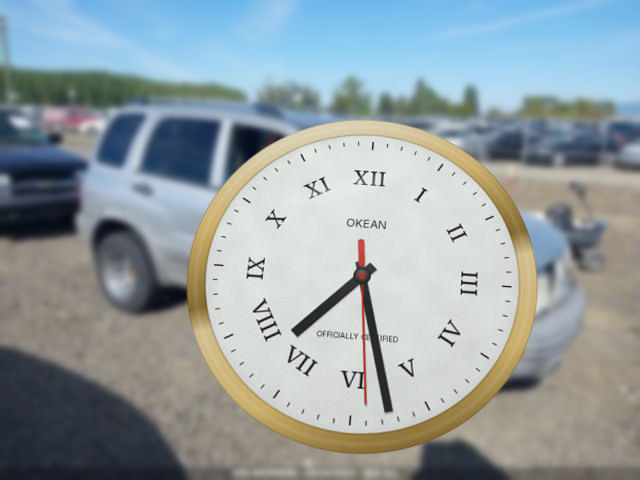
7:27:29
